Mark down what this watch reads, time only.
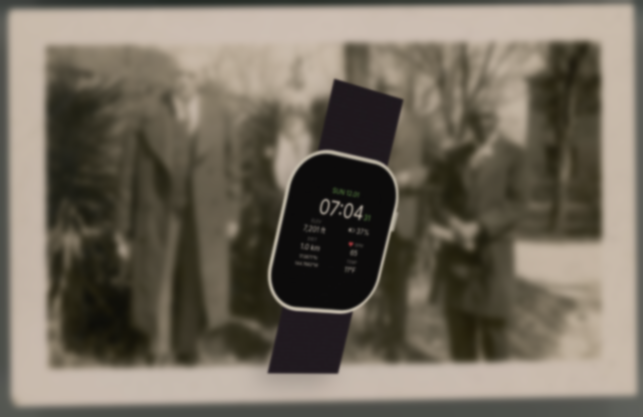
7:04
